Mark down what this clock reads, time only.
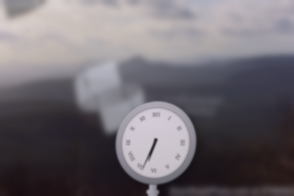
6:34
